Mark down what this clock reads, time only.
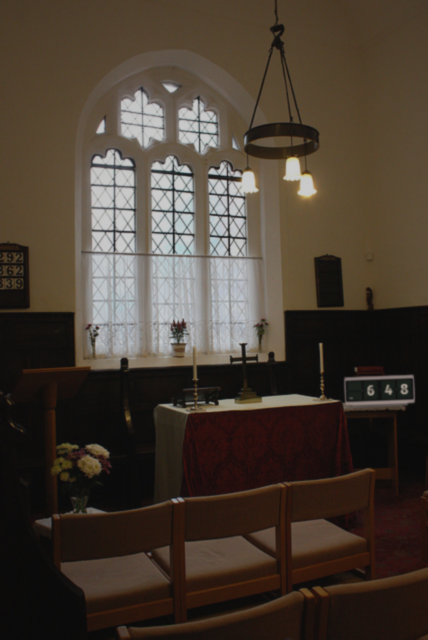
6:48
